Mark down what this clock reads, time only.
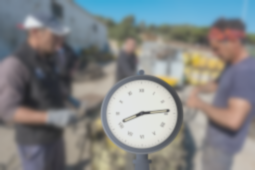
8:14
